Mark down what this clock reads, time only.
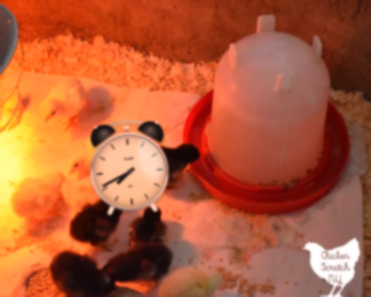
7:41
